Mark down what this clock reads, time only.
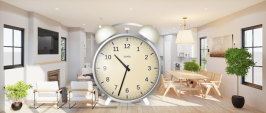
10:33
